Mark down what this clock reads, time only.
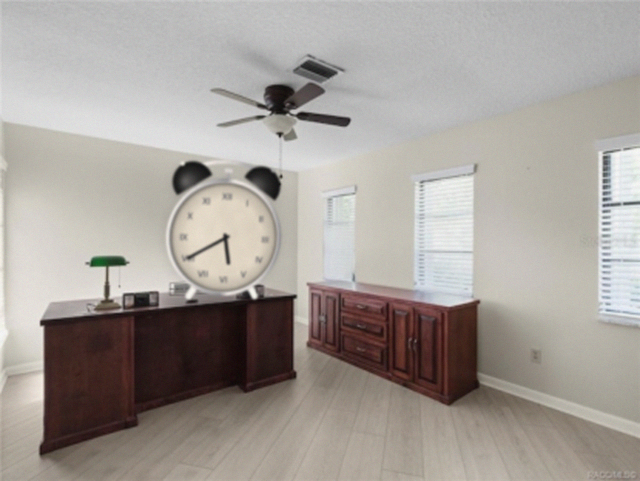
5:40
